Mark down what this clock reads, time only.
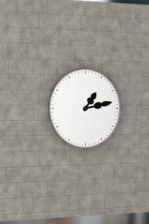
1:13
